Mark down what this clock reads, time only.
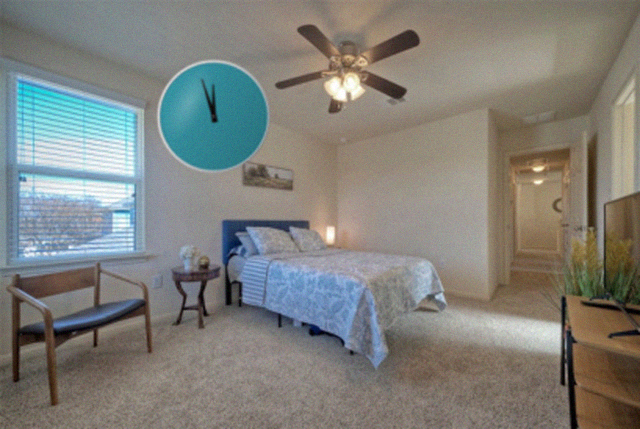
11:57
